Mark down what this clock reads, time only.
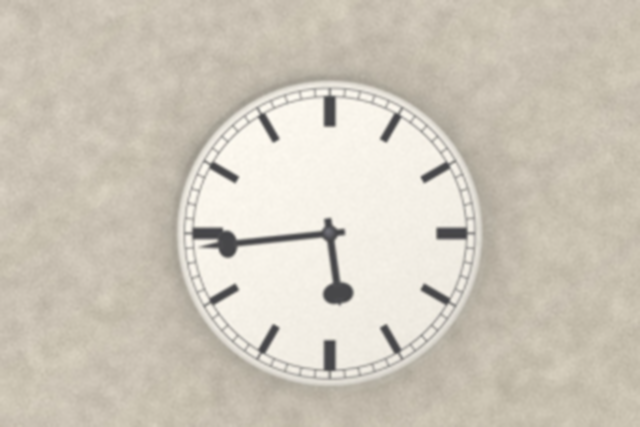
5:44
